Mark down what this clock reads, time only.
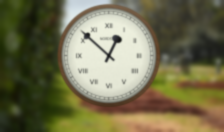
12:52
